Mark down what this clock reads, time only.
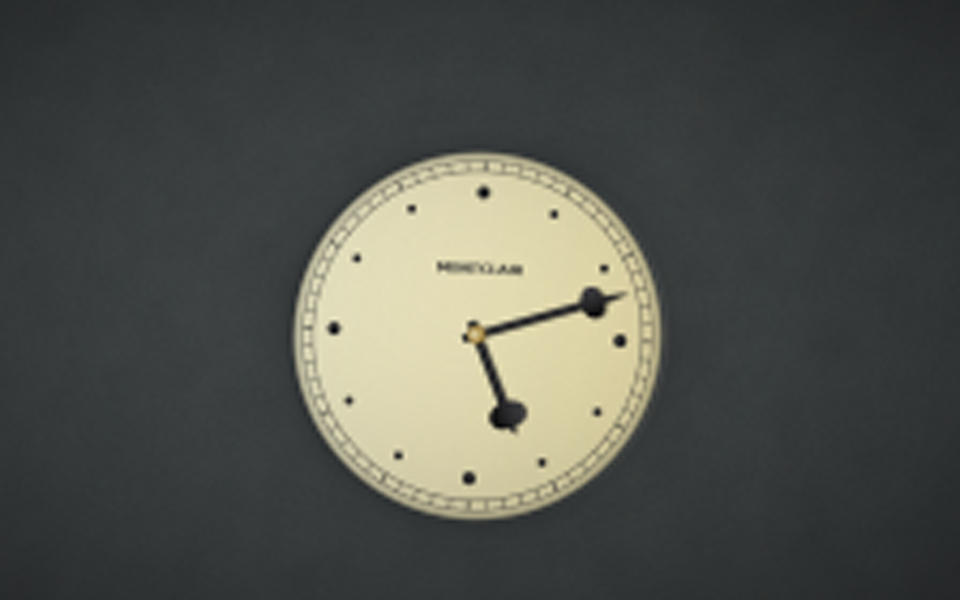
5:12
